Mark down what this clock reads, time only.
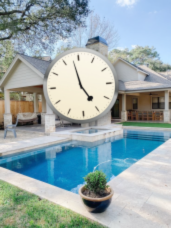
4:58
